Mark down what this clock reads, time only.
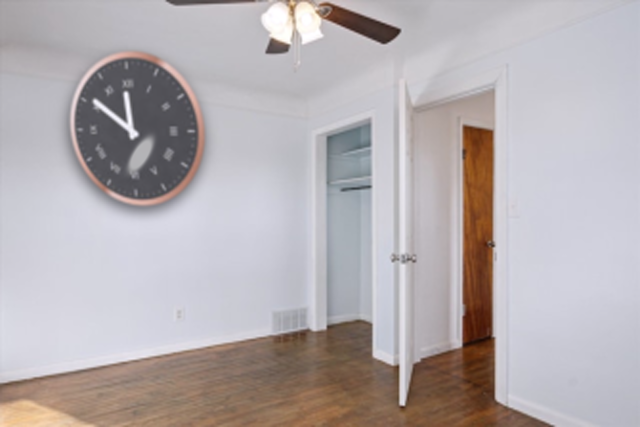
11:51
